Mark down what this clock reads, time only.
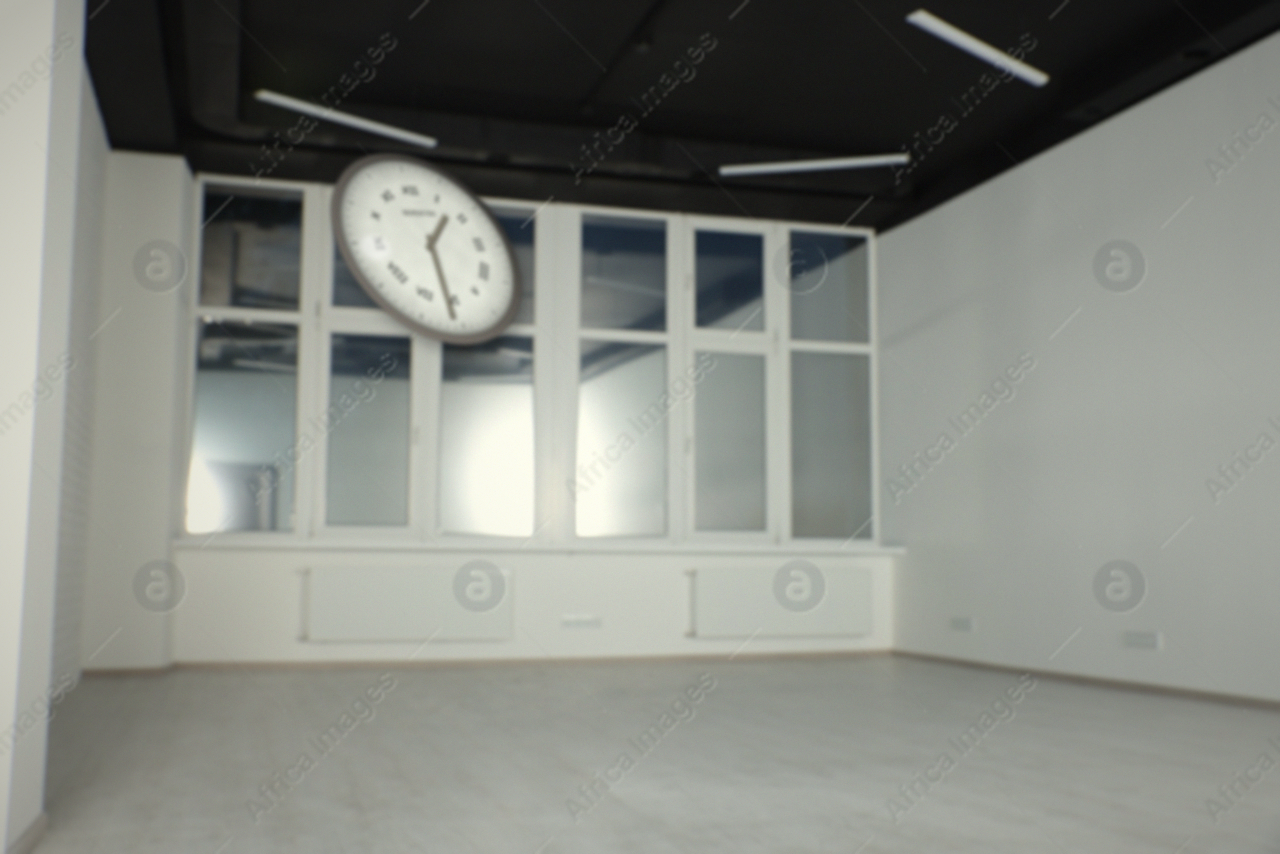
1:31
